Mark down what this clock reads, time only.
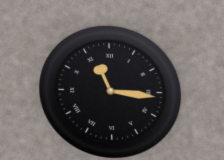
11:16
